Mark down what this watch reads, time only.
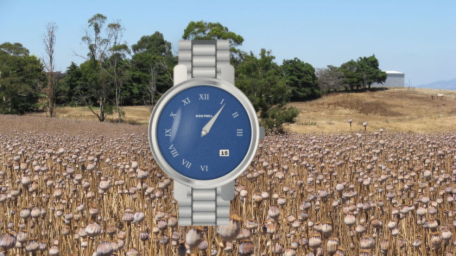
1:06
